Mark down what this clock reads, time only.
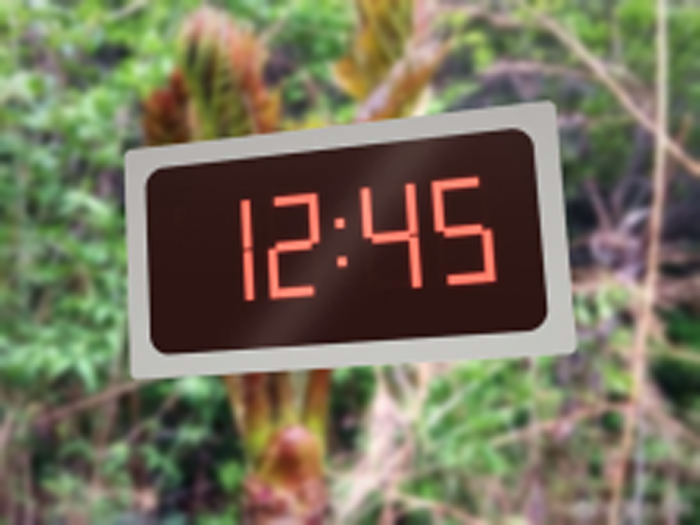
12:45
